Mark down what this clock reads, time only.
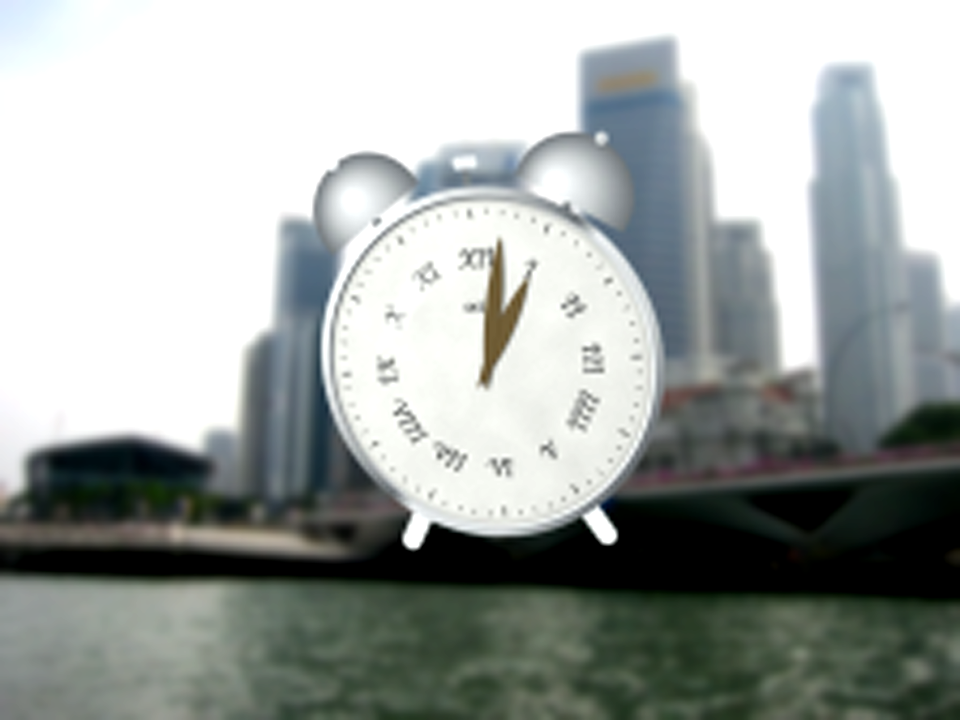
1:02
